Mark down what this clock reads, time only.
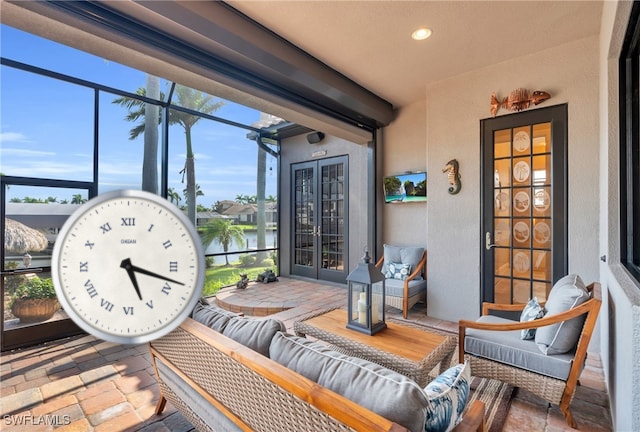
5:18
